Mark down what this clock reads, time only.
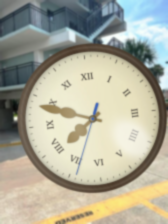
7:48:34
